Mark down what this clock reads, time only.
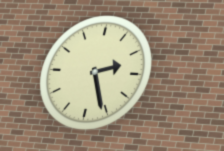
2:26
